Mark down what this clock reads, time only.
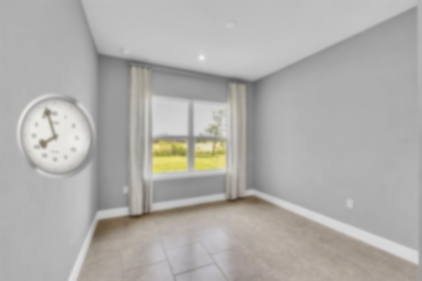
7:57
